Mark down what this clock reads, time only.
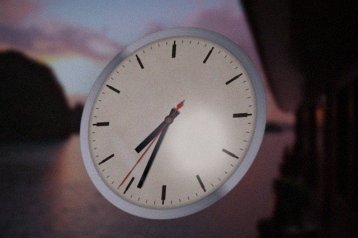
7:33:36
